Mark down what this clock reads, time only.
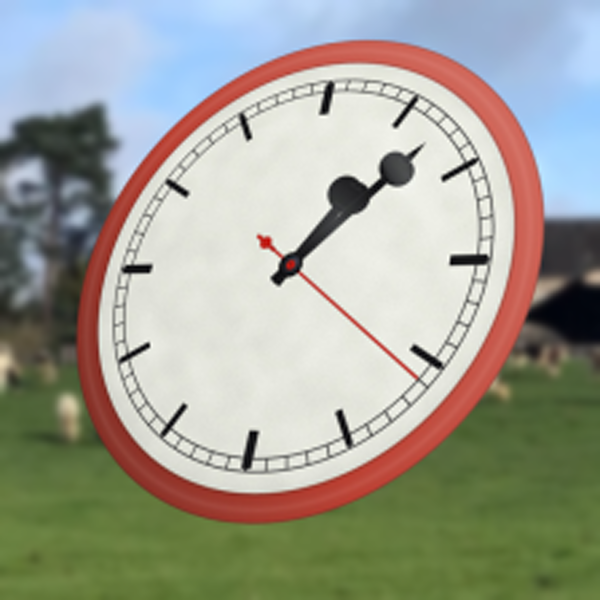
1:07:21
